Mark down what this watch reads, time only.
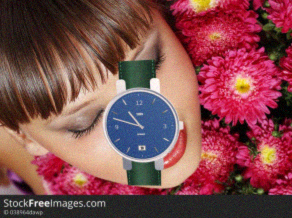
10:48
